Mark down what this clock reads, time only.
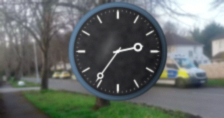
2:36
